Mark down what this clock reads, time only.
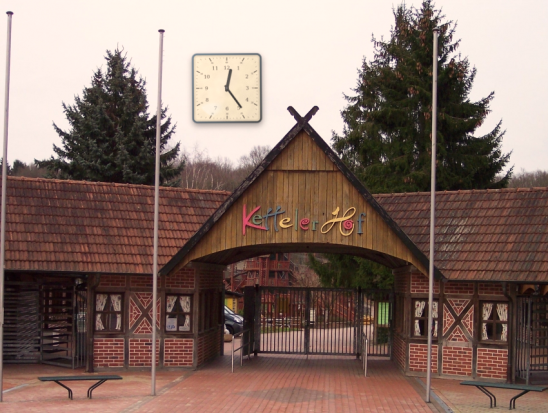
12:24
